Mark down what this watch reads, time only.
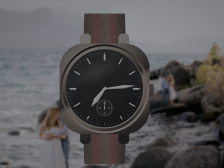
7:14
